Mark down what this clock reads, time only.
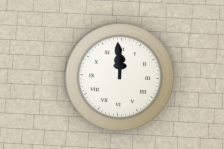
11:59
